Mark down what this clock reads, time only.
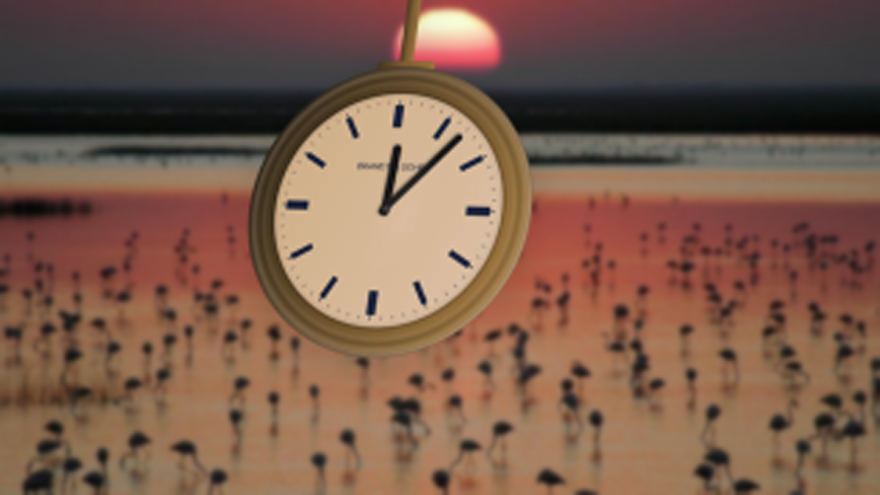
12:07
